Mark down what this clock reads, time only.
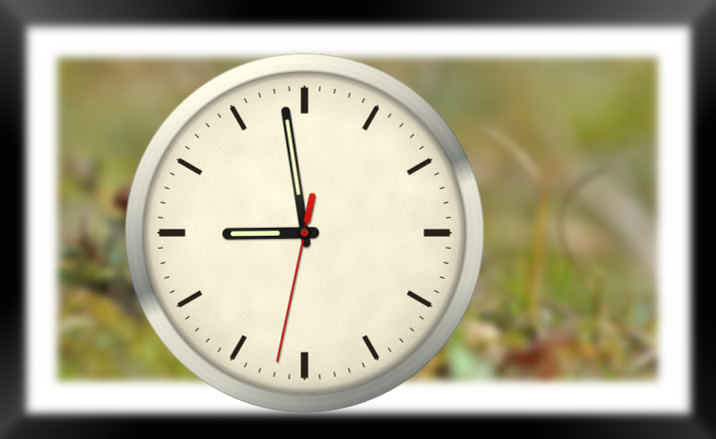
8:58:32
